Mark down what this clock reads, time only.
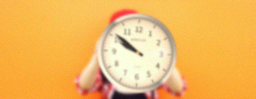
9:51
